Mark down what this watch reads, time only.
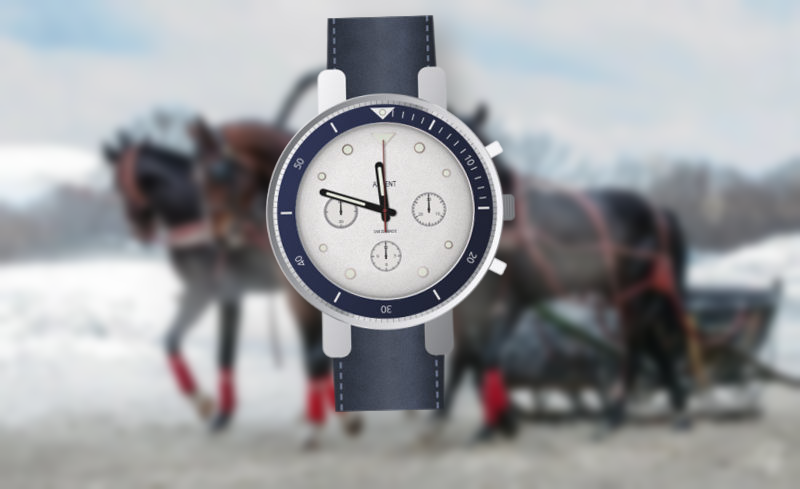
11:48
